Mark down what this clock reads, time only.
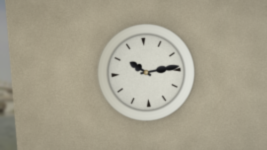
10:14
